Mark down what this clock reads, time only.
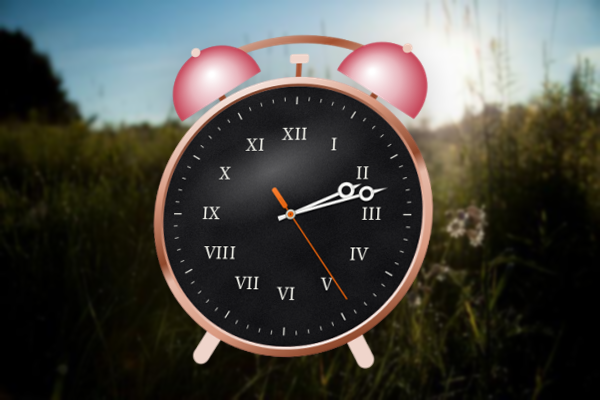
2:12:24
